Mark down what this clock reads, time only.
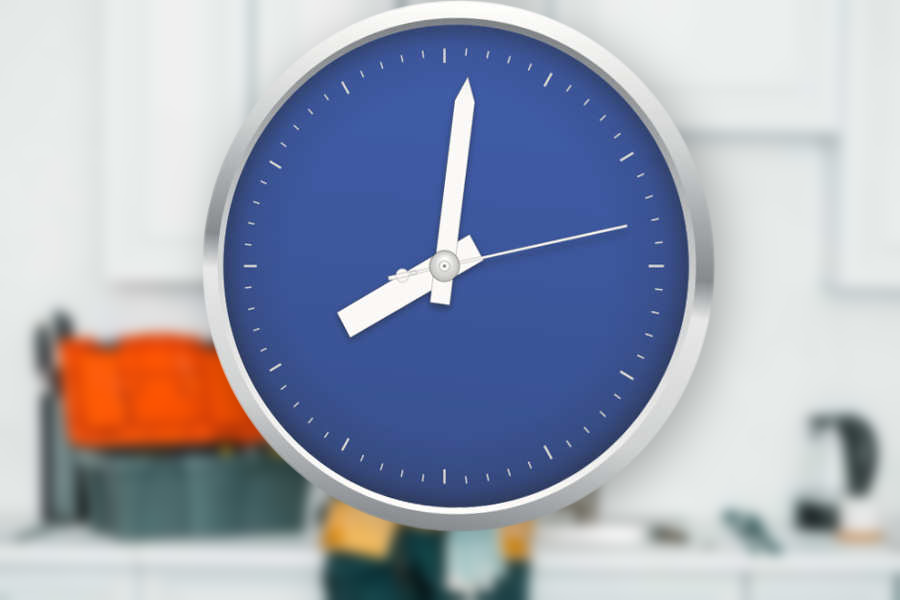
8:01:13
